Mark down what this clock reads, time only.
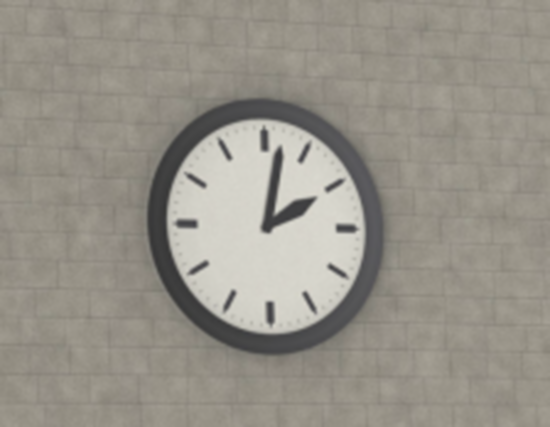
2:02
